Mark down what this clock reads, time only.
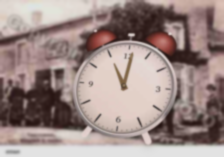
11:01
